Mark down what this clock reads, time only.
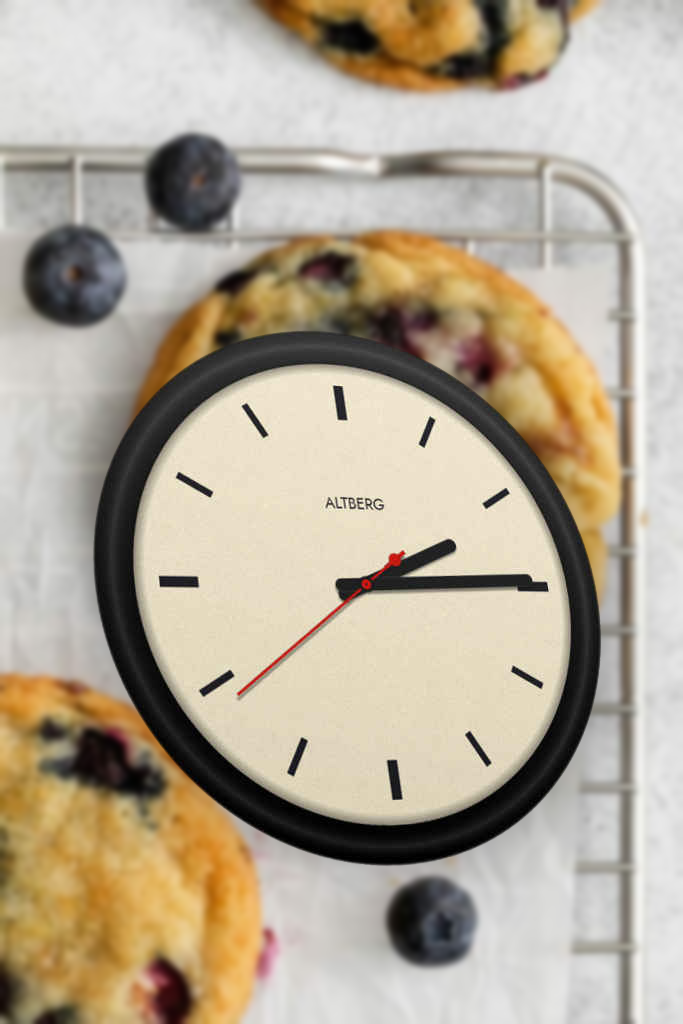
2:14:39
